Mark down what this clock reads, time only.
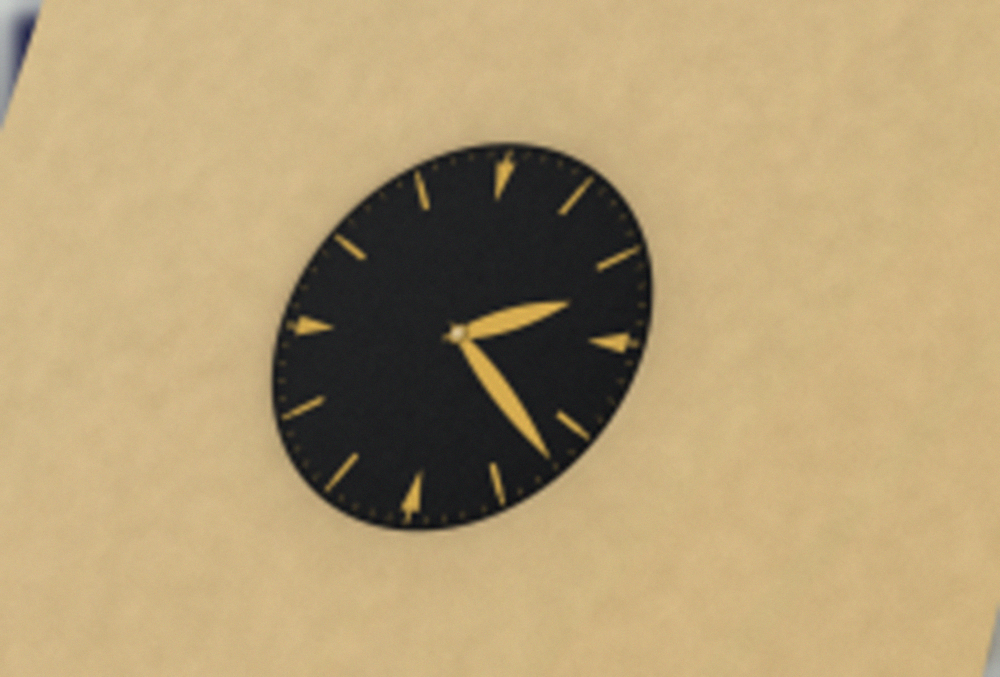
2:22
